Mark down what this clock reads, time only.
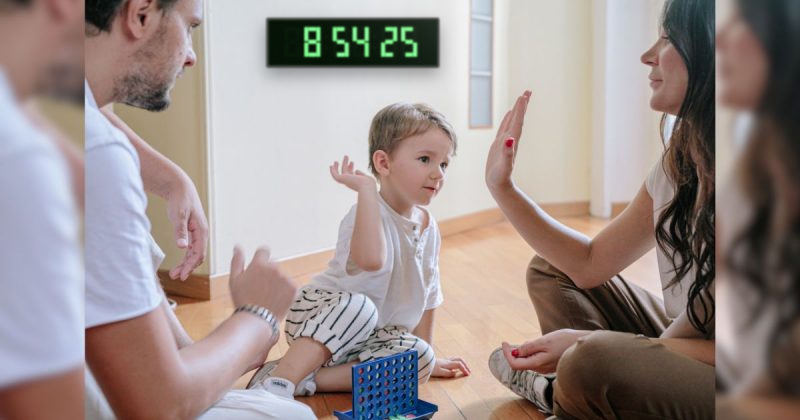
8:54:25
